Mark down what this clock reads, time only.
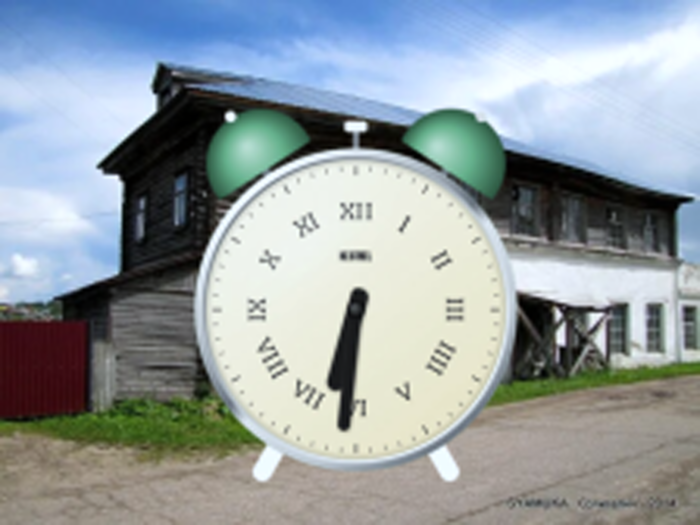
6:31
